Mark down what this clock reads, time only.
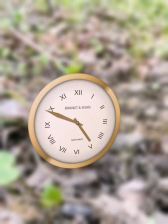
4:49
